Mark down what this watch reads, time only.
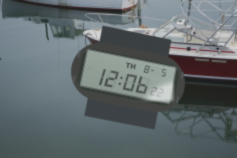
12:06
